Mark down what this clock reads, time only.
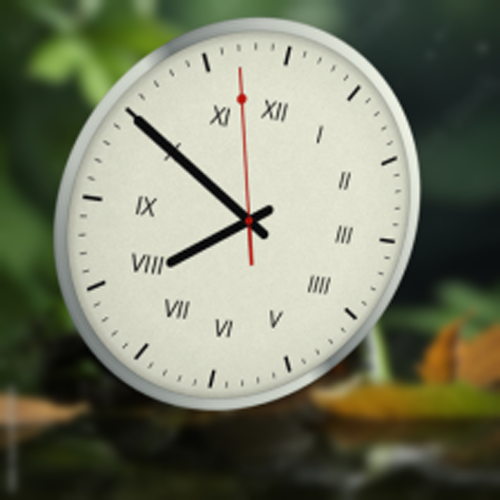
7:49:57
